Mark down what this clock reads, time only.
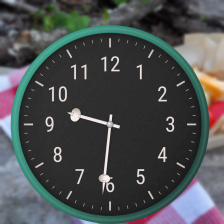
9:31
